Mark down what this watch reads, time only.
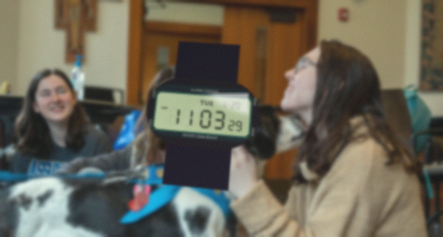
11:03
